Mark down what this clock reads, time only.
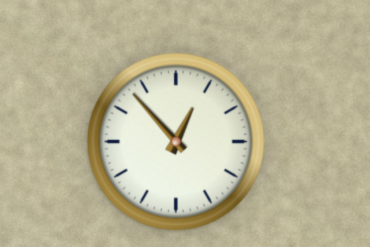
12:53
